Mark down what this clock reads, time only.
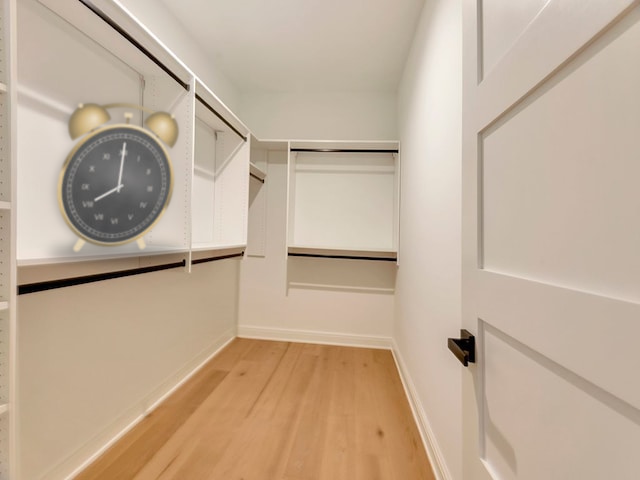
8:00
